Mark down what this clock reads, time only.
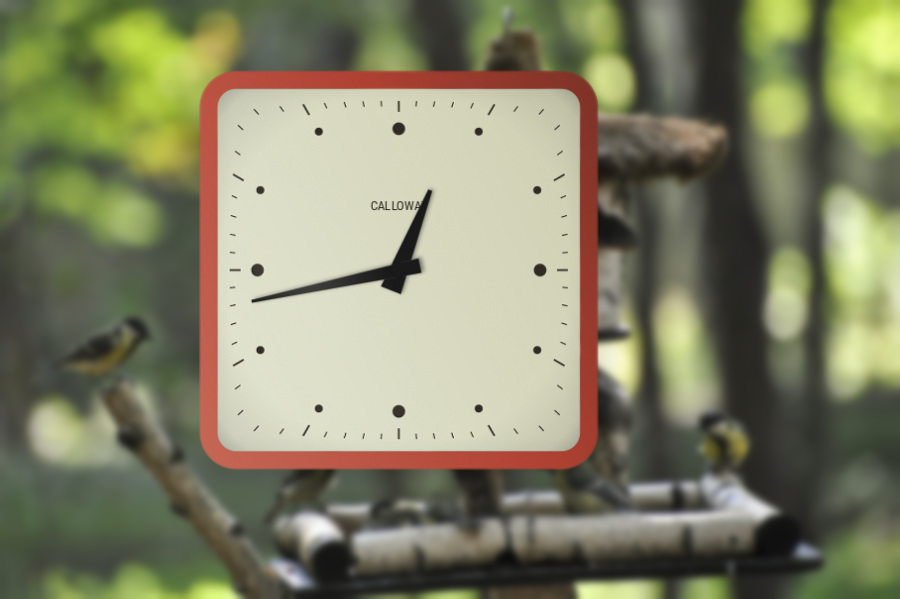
12:43
